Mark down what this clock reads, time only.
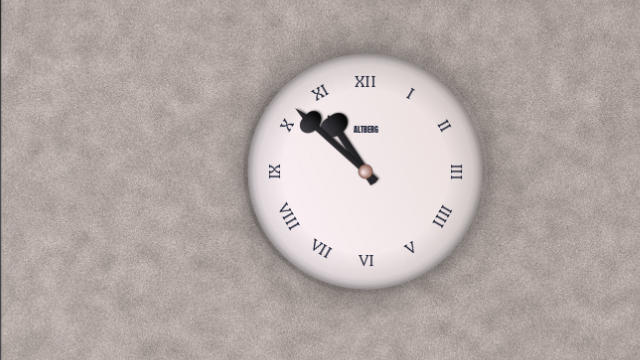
10:52
